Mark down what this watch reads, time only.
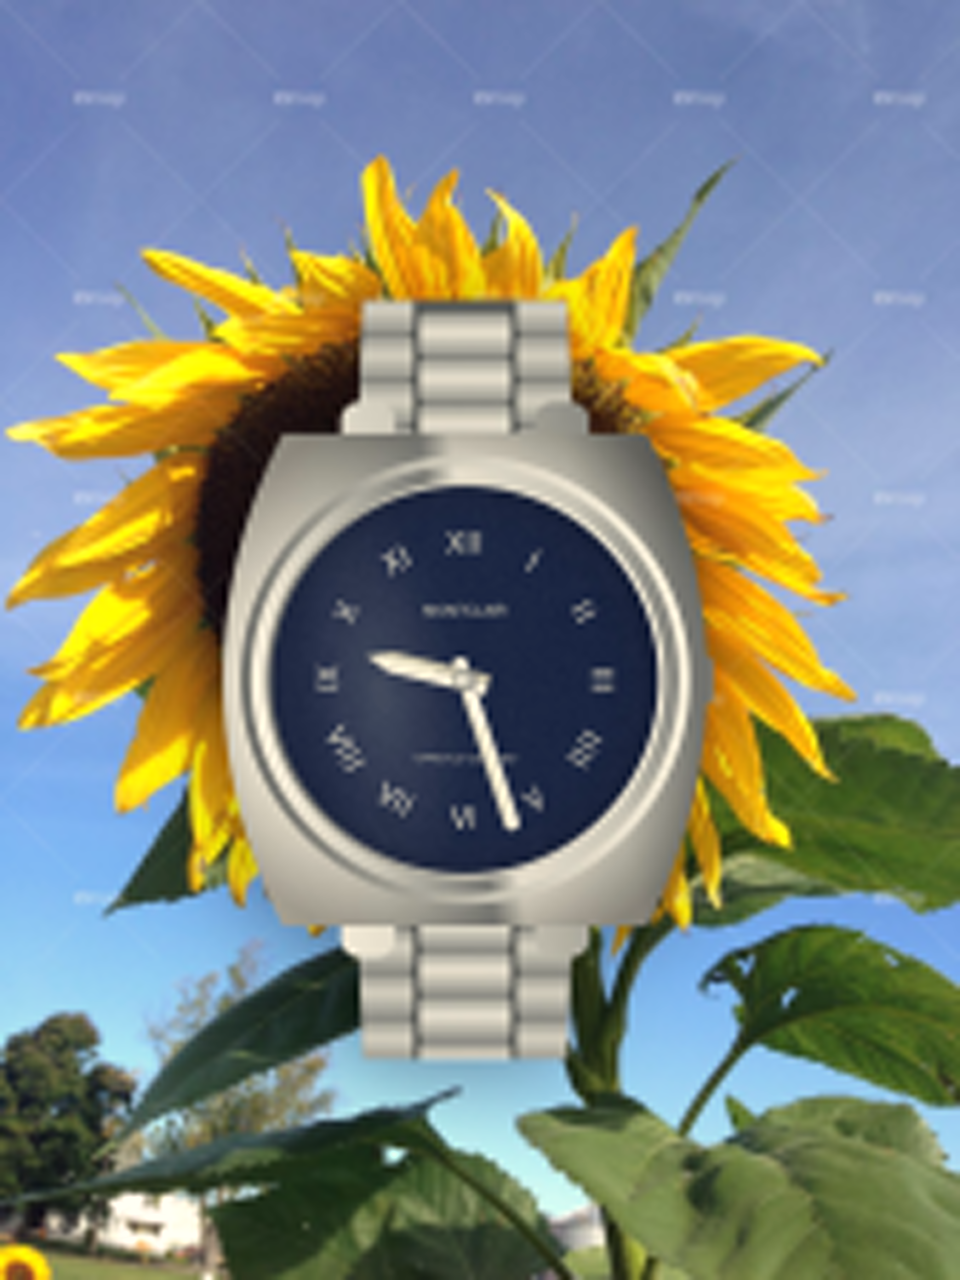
9:27
